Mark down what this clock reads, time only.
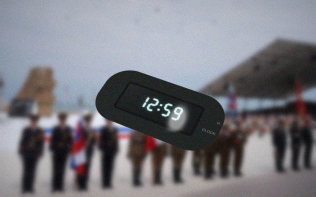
12:59
